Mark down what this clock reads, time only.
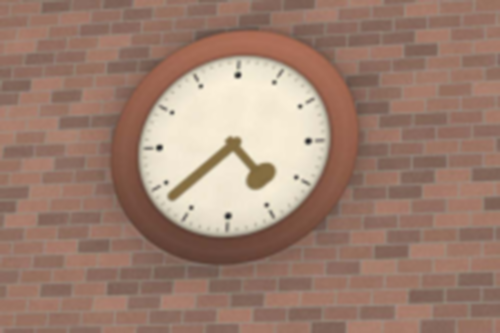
4:38
